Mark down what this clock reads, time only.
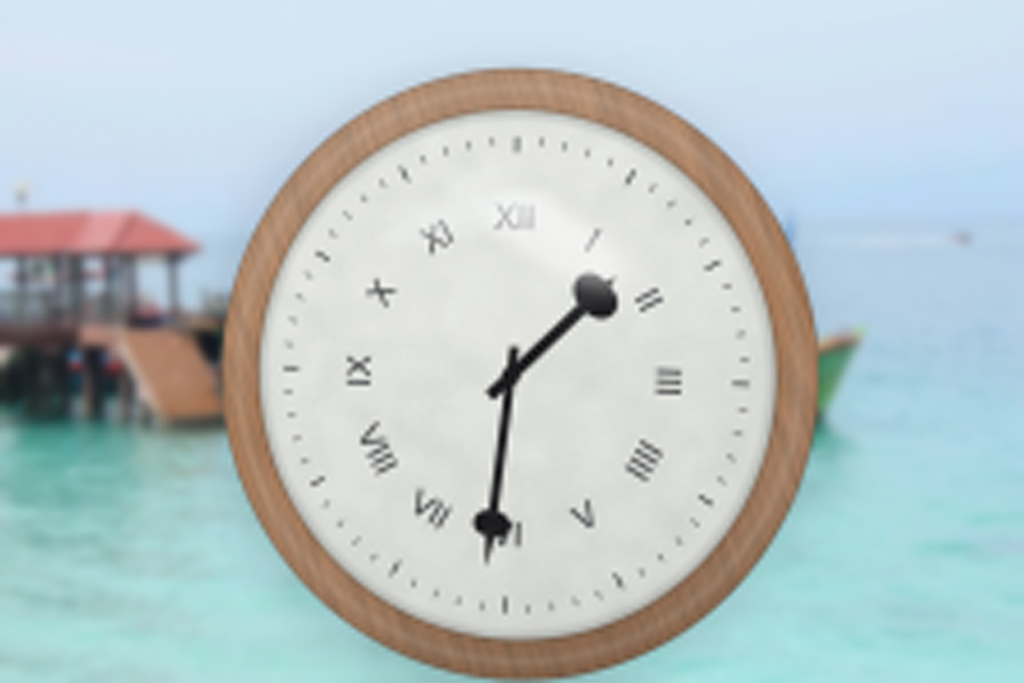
1:31
